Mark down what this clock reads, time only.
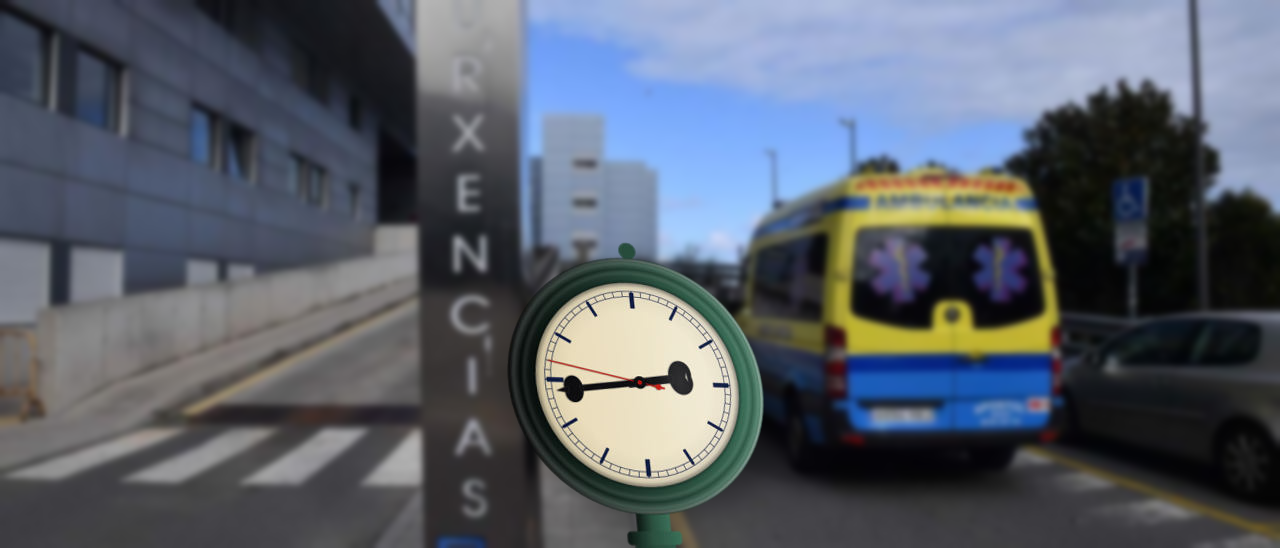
2:43:47
